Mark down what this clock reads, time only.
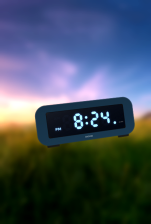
8:24
